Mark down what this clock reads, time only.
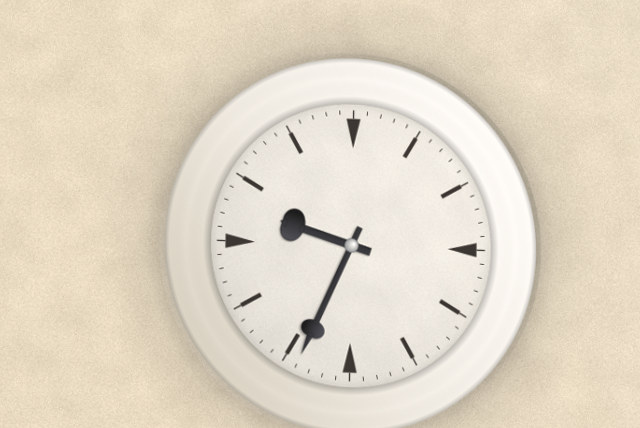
9:34
